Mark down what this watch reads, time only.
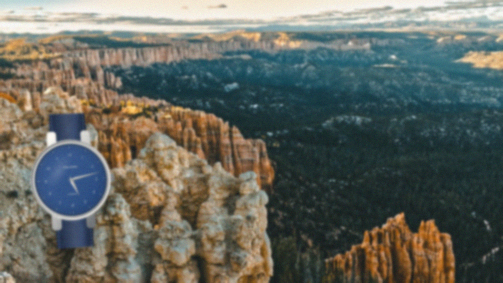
5:13
